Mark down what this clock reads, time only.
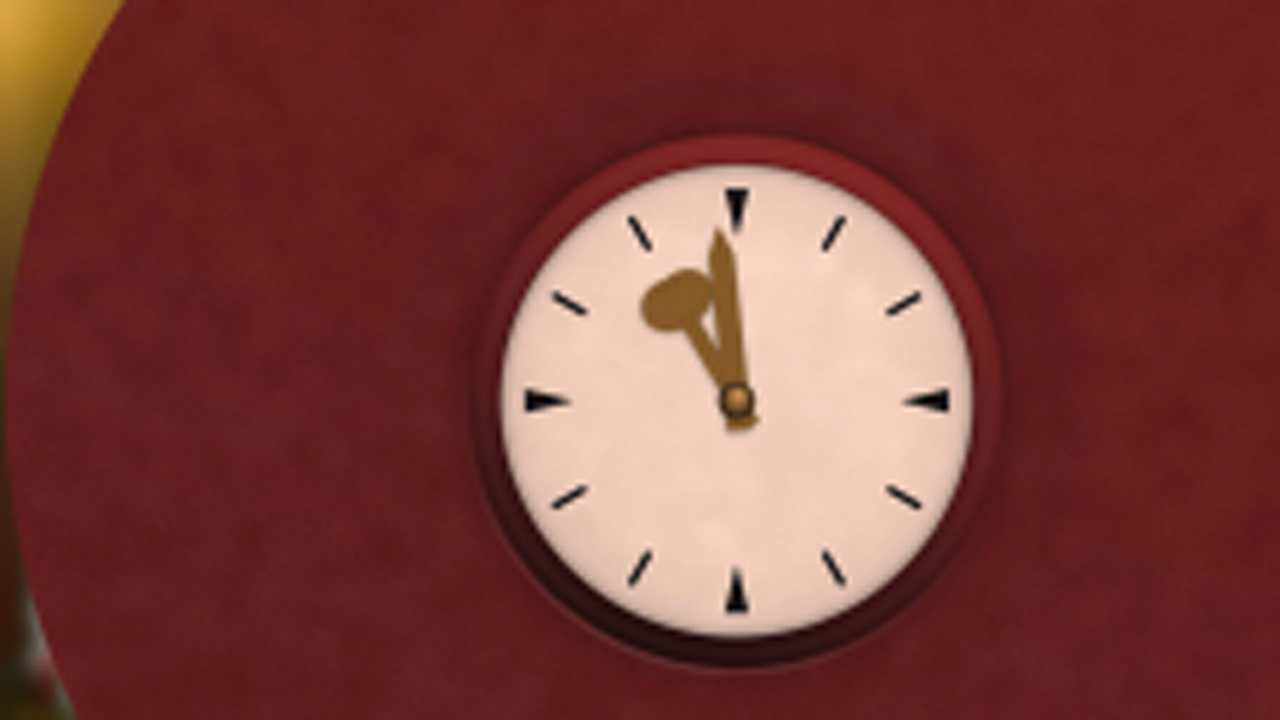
10:59
